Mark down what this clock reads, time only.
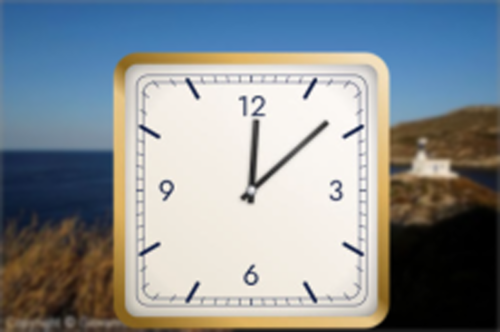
12:08
